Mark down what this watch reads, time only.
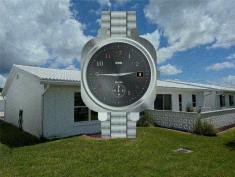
2:45
